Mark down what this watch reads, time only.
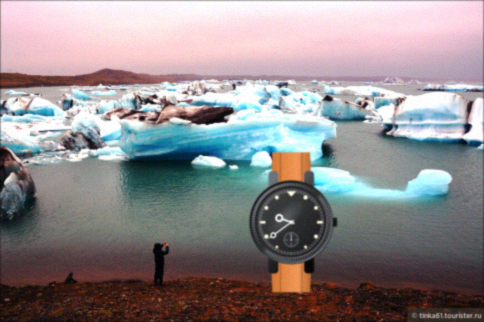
9:39
